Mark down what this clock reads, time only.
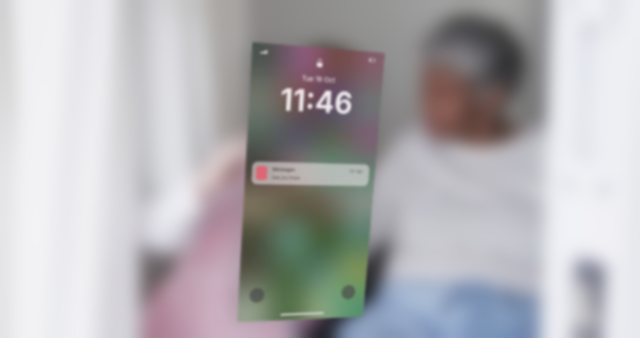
11:46
